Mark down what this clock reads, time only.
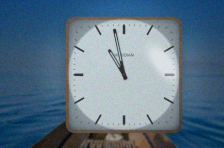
10:58
